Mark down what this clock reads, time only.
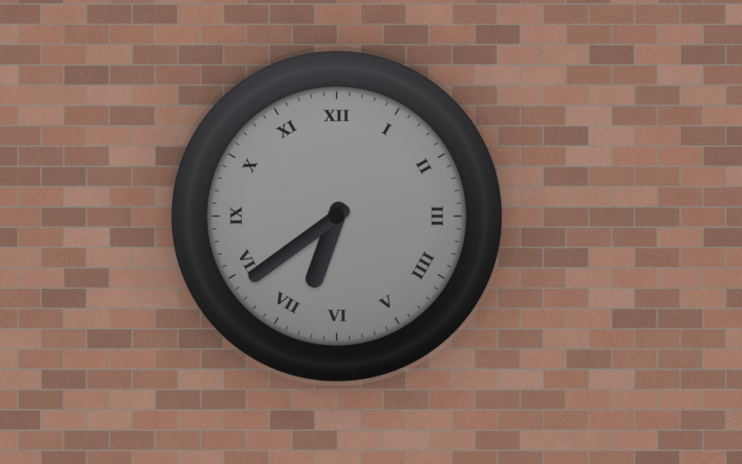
6:39
